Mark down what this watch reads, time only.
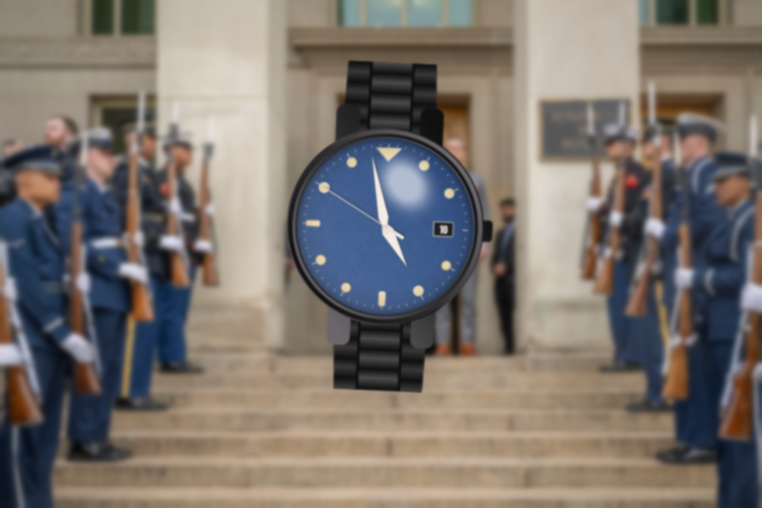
4:57:50
